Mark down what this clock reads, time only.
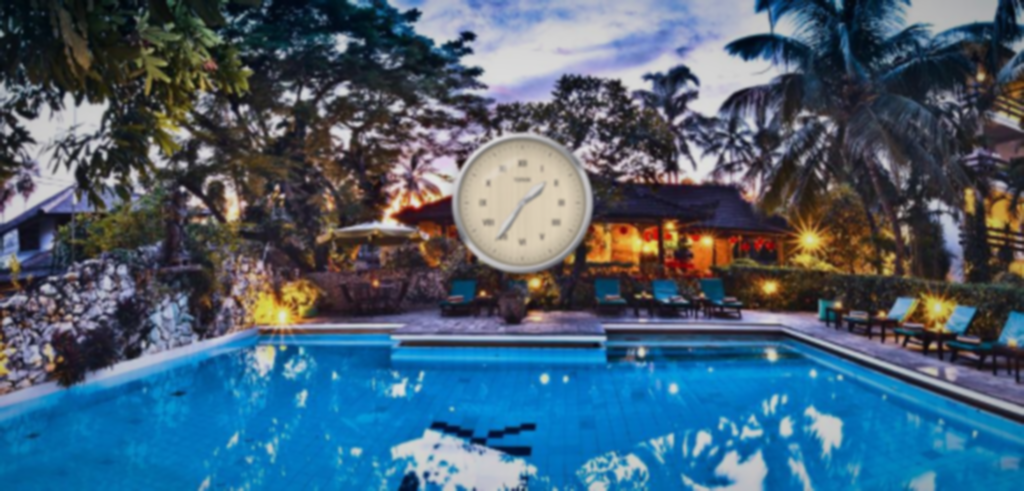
1:36
